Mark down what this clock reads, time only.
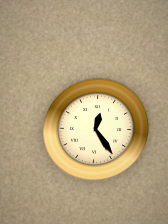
12:24
